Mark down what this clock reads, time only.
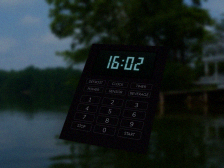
16:02
